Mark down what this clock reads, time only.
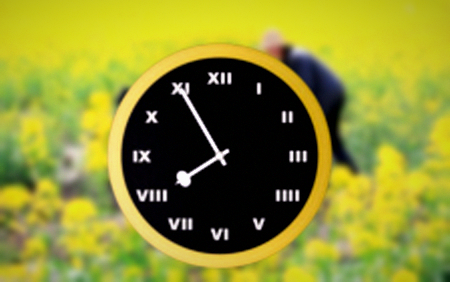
7:55
